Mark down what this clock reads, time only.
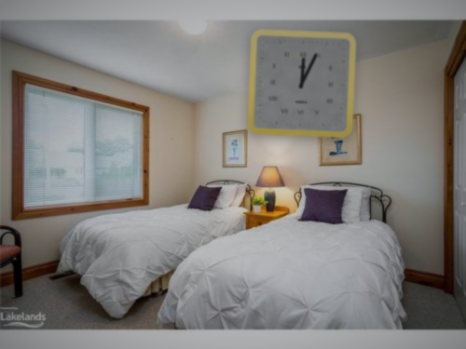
12:04
